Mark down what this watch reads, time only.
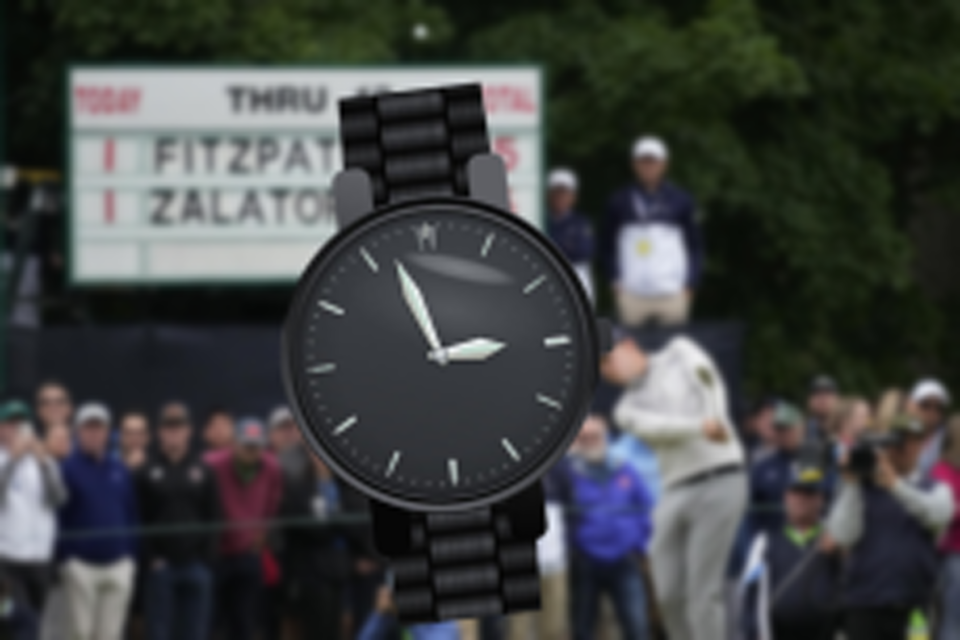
2:57
